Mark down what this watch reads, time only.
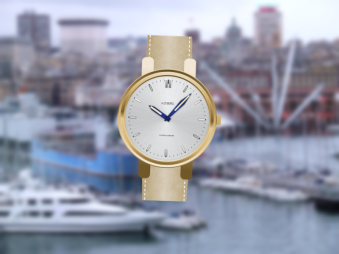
10:07
